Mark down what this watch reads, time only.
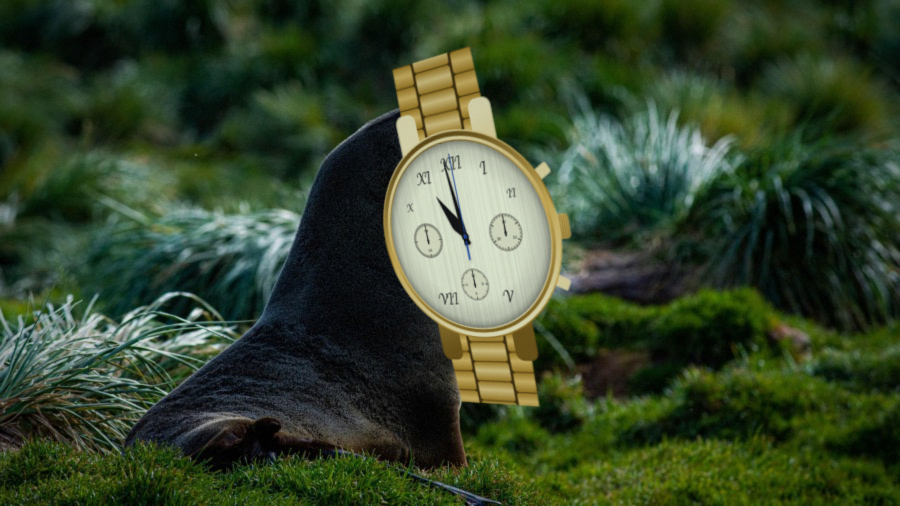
10:59
